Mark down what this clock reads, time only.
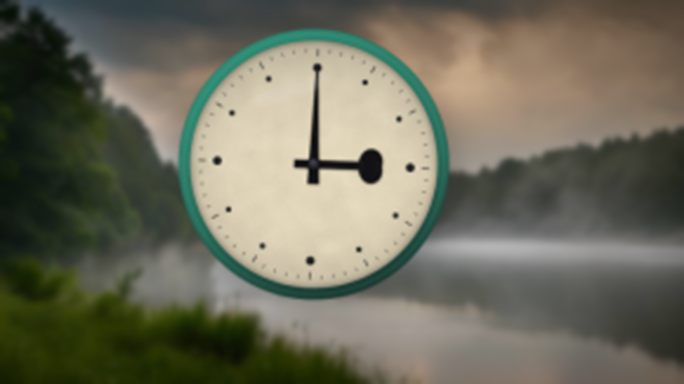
3:00
